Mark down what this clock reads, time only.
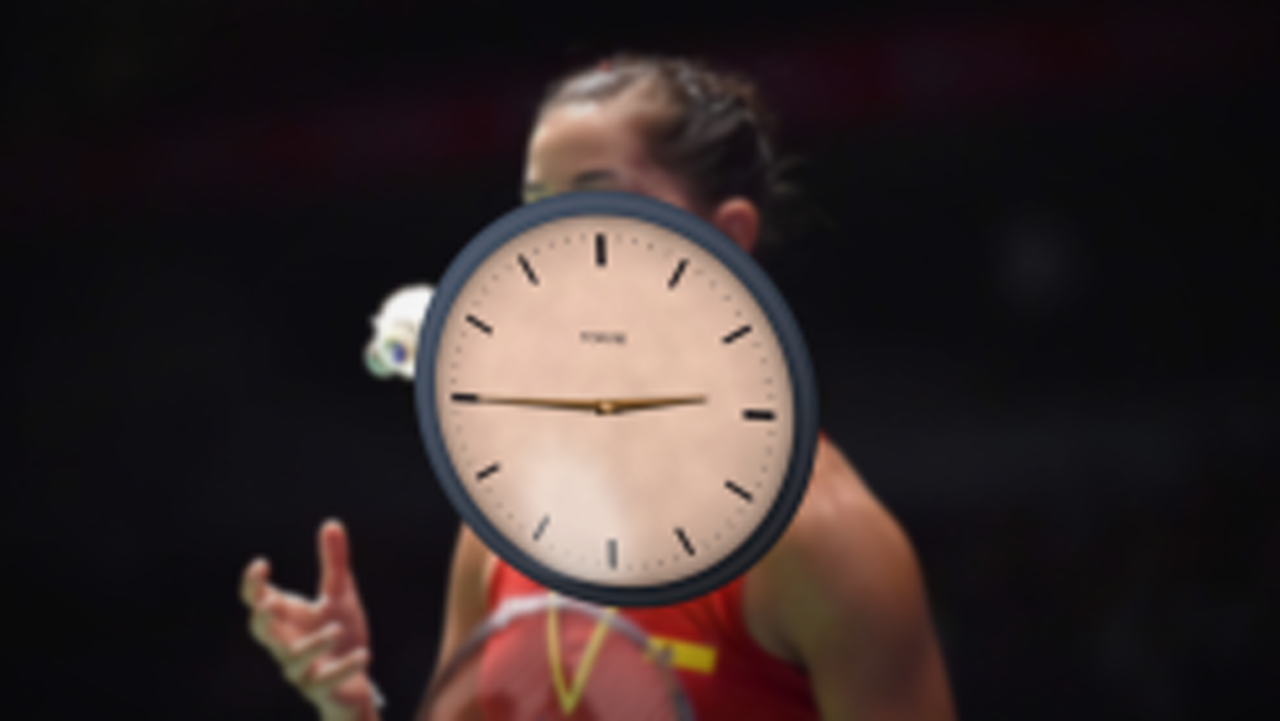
2:45
